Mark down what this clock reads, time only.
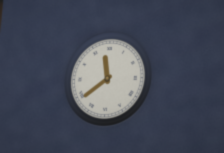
11:39
